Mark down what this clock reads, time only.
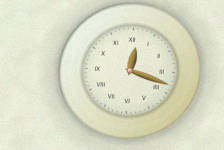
12:18
